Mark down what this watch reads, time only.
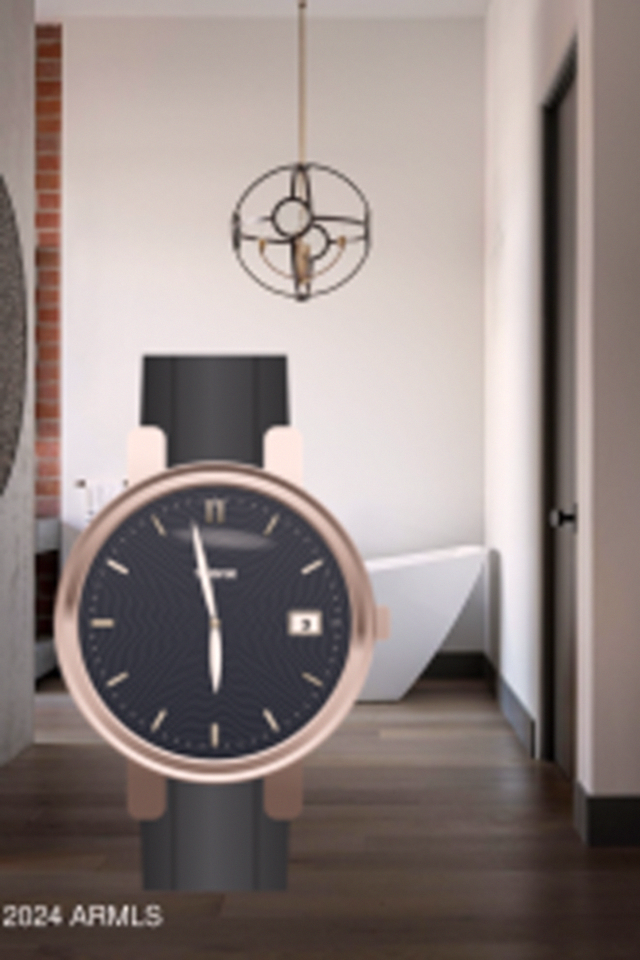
5:58
